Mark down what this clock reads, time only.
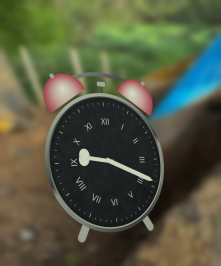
9:19
